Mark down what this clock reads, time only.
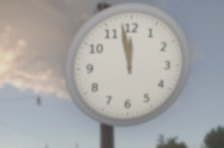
11:58
